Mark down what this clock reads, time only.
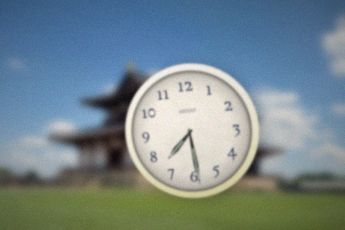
7:29
